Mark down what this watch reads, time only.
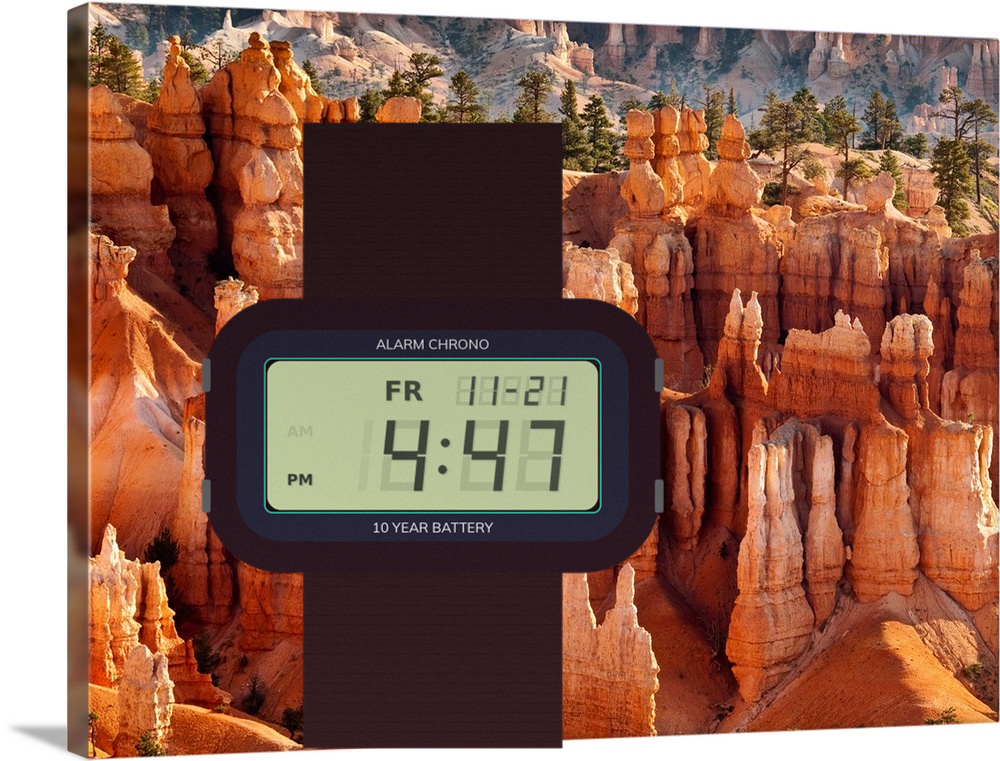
4:47
